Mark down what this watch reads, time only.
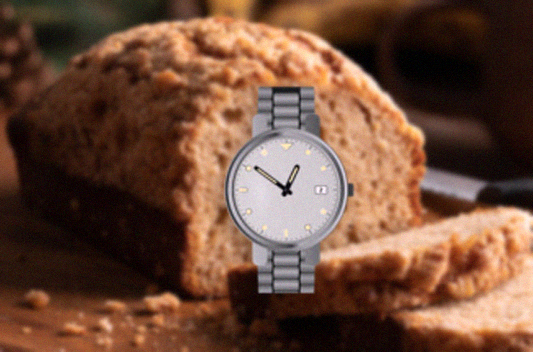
12:51
